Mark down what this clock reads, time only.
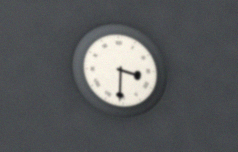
3:31
